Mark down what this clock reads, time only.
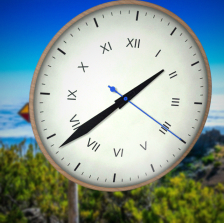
1:38:20
